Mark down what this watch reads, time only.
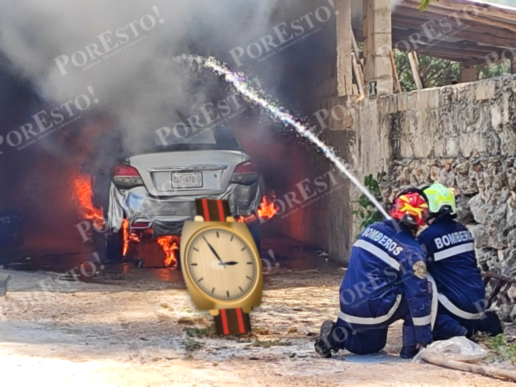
2:55
